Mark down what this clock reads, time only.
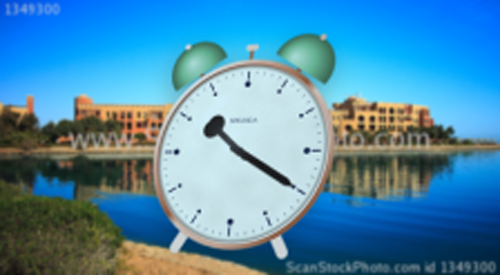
10:20
